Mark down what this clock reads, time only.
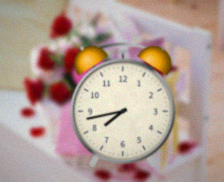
7:43
